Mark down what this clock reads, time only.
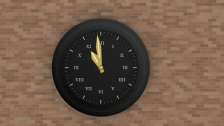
10:59
